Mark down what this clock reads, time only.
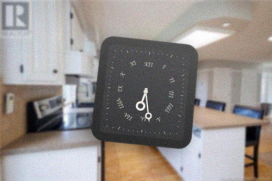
6:28
